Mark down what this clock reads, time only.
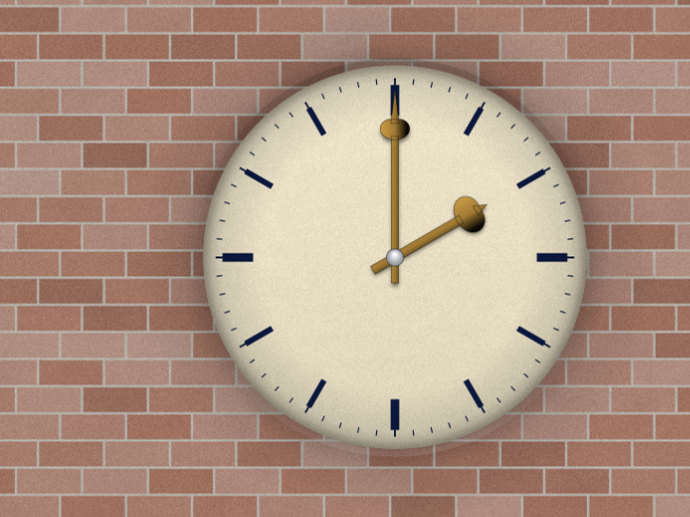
2:00
